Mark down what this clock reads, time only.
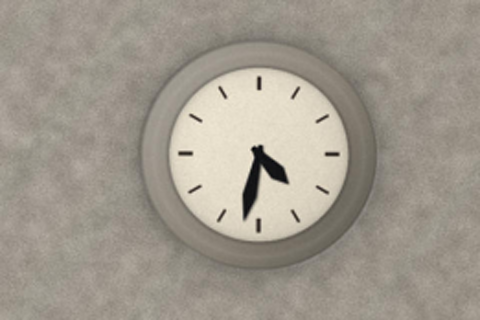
4:32
